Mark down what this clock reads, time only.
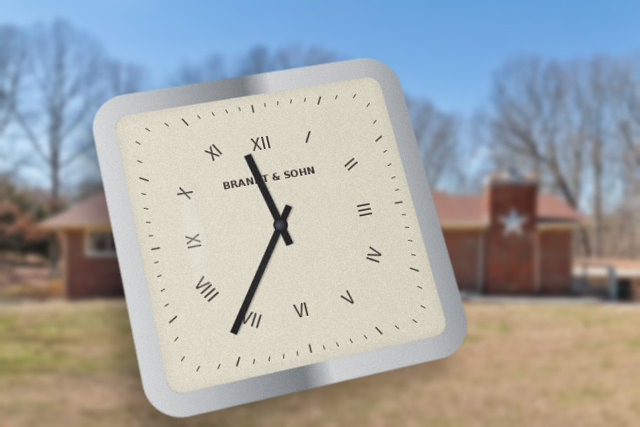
11:36
